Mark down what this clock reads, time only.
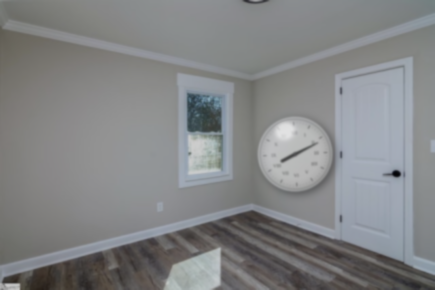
8:11
